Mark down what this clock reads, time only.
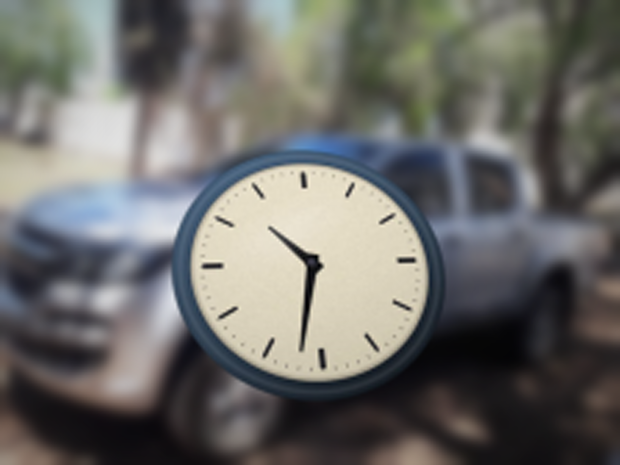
10:32
